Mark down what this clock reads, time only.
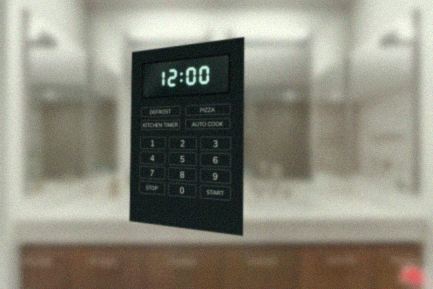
12:00
